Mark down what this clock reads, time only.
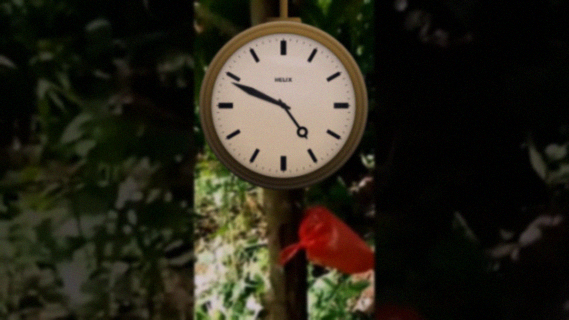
4:49
